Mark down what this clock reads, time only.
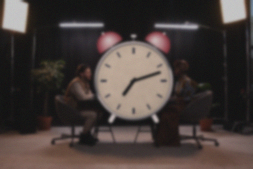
7:12
